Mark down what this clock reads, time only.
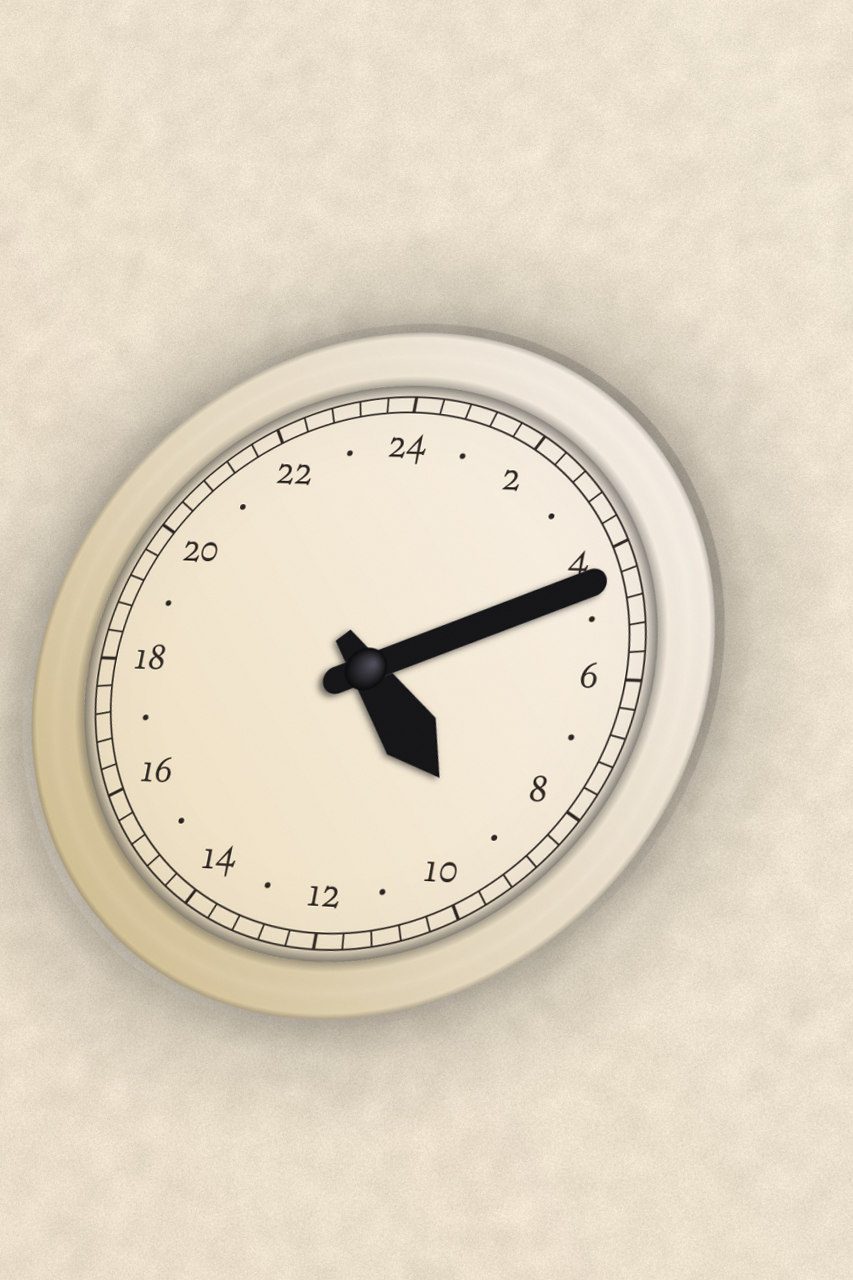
9:11
